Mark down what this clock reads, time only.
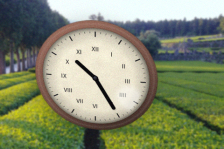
10:25
